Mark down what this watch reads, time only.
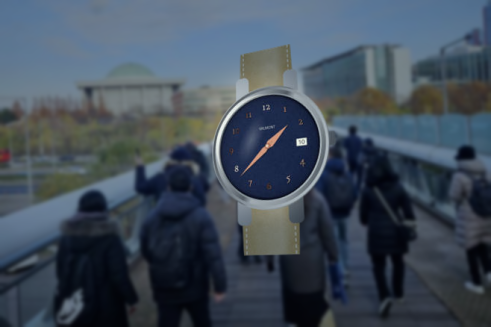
1:38
